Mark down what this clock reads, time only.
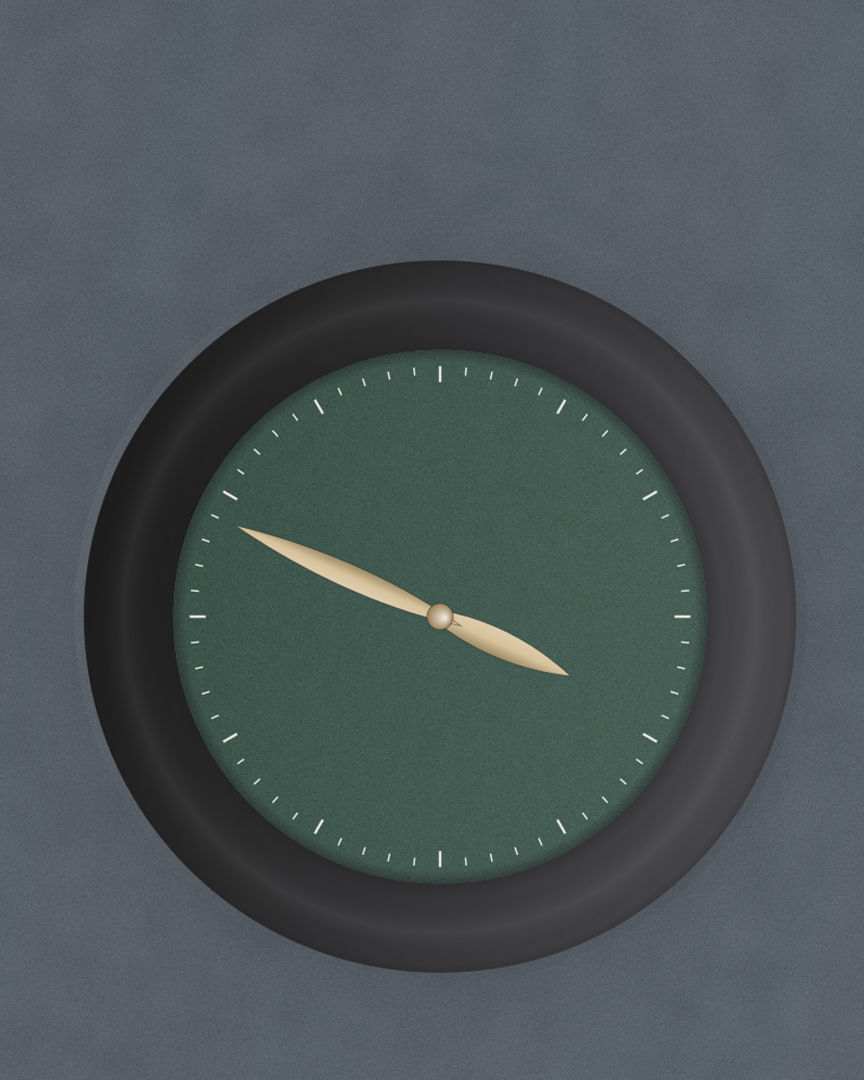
3:49
